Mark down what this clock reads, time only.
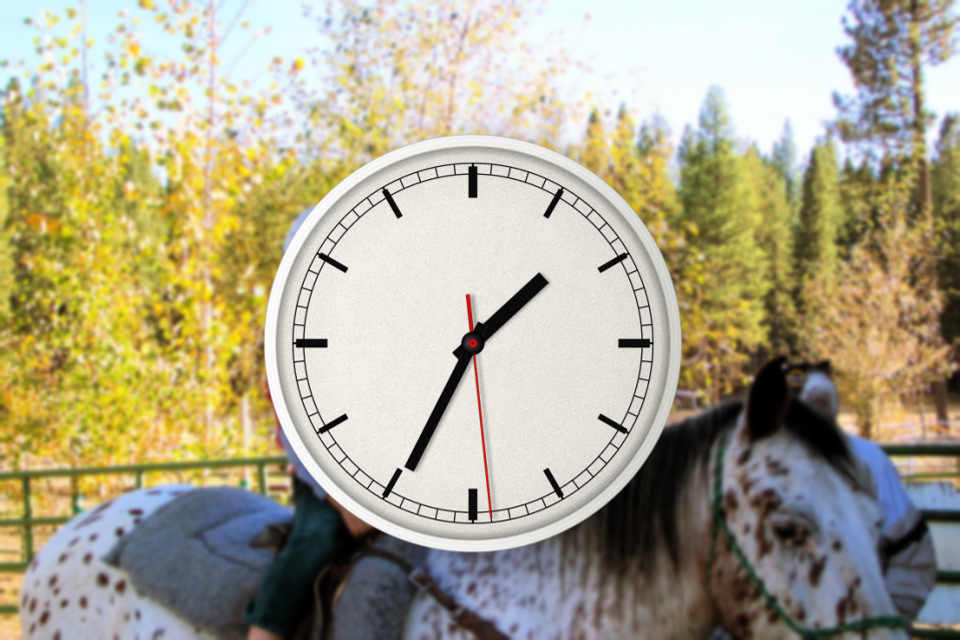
1:34:29
